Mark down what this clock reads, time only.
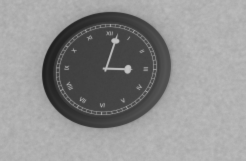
3:02
